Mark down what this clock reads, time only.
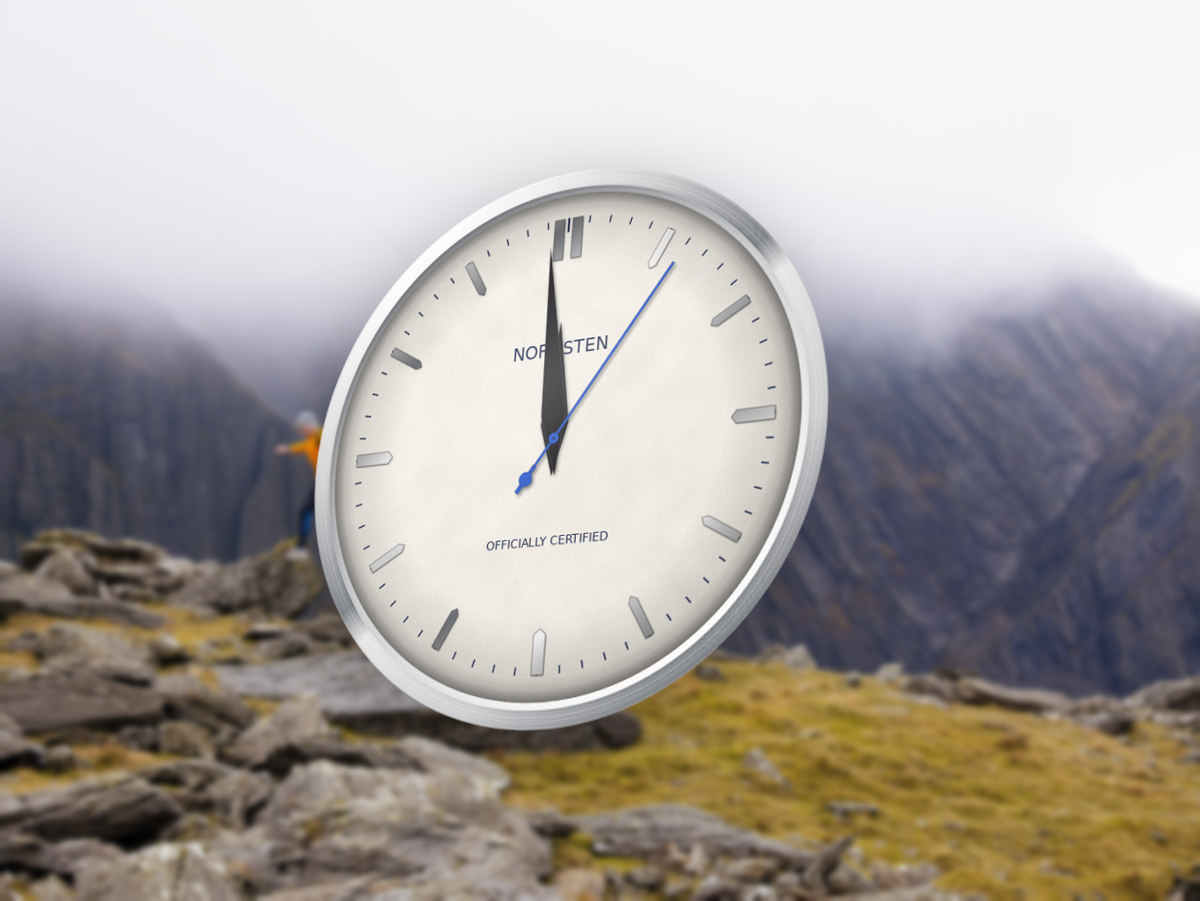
11:59:06
